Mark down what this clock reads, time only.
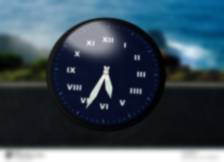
5:34
